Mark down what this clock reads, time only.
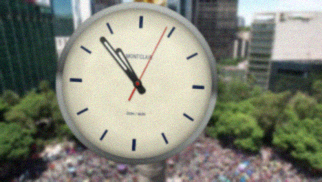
10:53:04
